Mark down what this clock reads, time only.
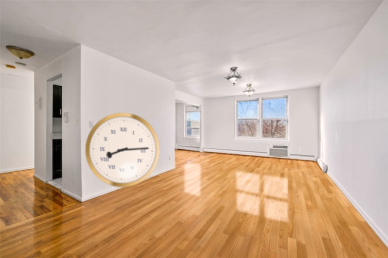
8:14
